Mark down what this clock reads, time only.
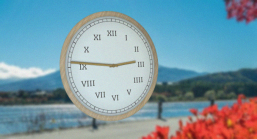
2:46
